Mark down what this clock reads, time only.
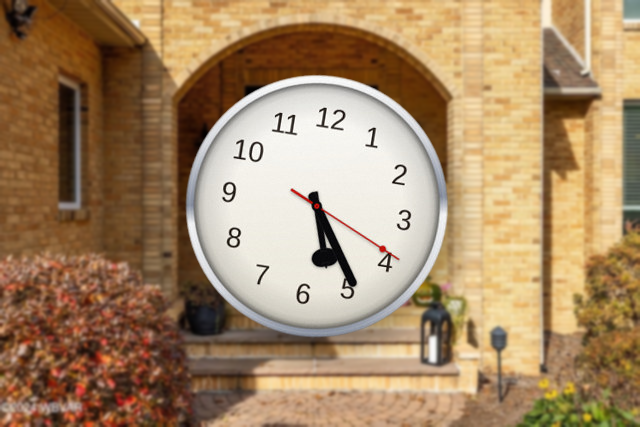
5:24:19
